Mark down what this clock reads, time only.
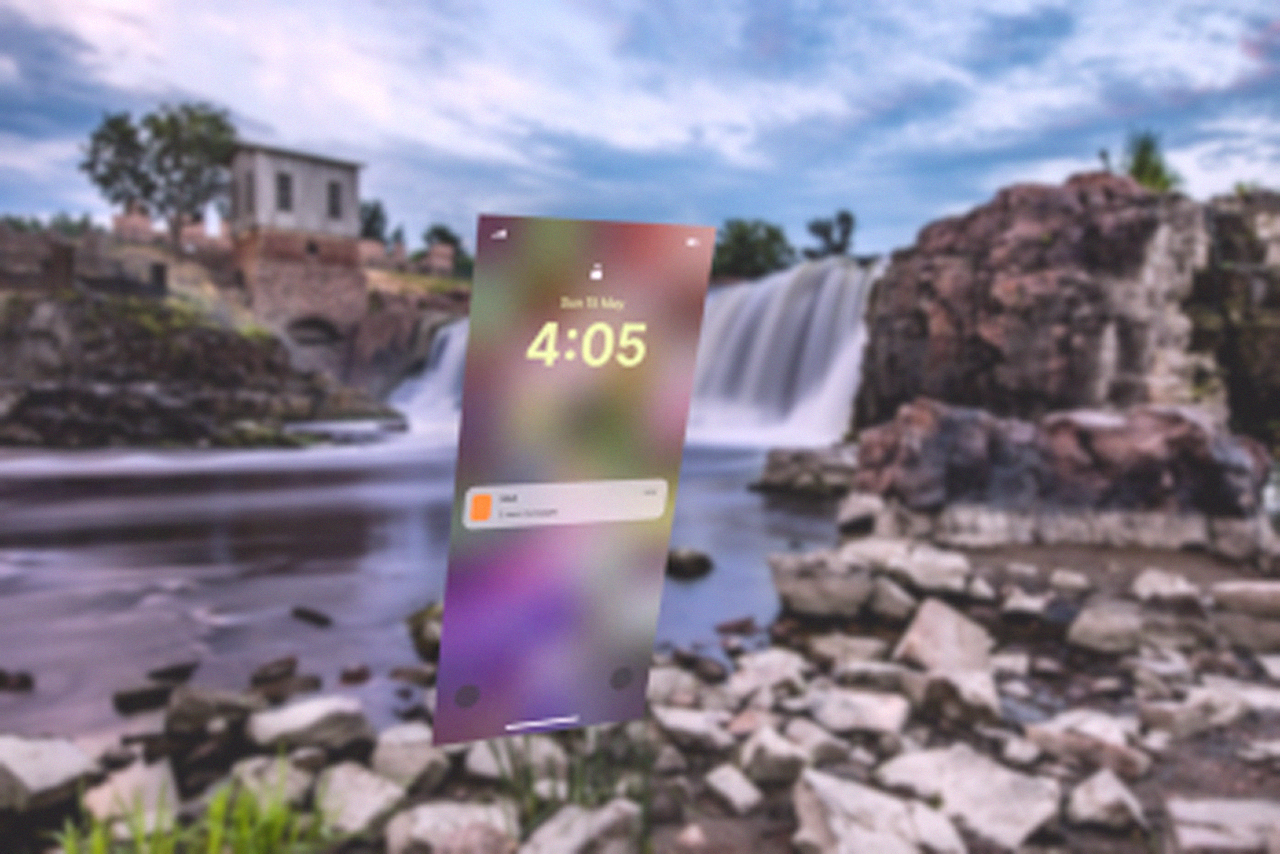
4:05
